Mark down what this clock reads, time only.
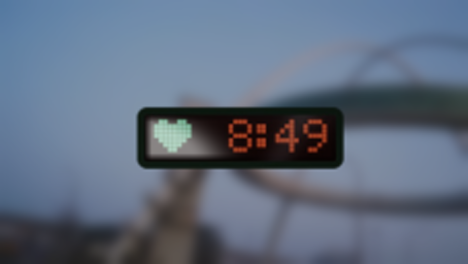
8:49
